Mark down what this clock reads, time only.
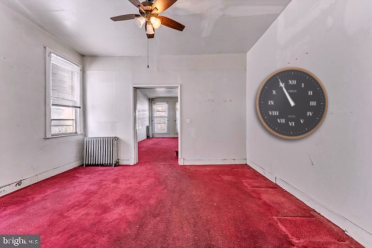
10:55
